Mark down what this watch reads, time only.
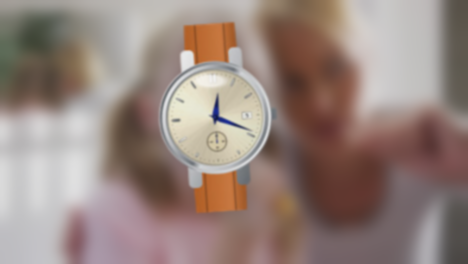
12:19
